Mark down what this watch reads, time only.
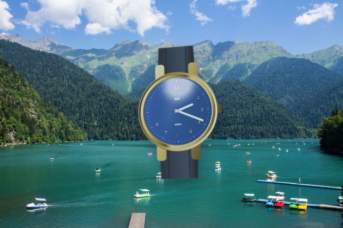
2:19
